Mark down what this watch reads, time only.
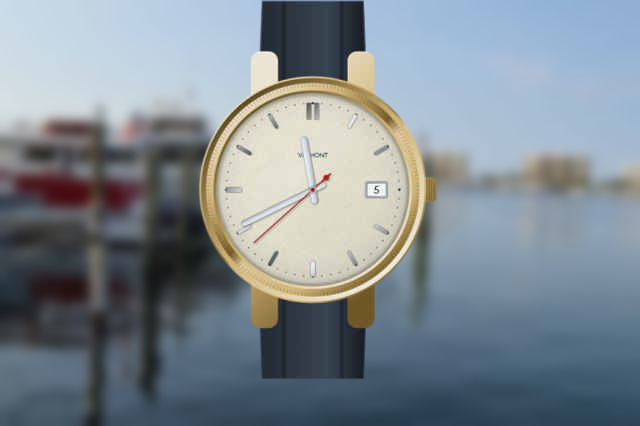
11:40:38
